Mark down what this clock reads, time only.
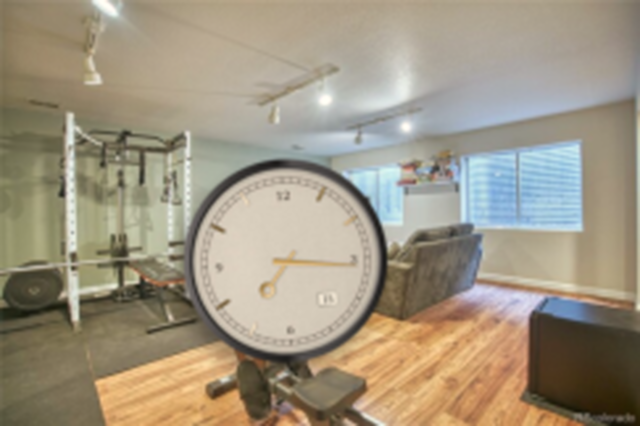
7:16
